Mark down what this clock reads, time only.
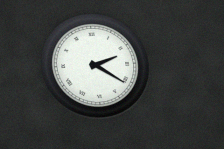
2:21
